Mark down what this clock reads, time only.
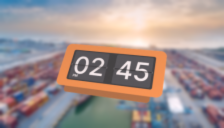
2:45
